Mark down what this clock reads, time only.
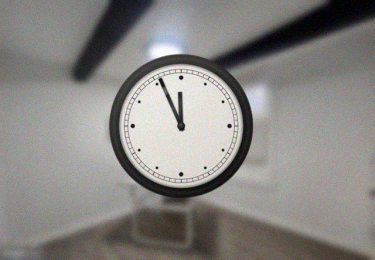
11:56
